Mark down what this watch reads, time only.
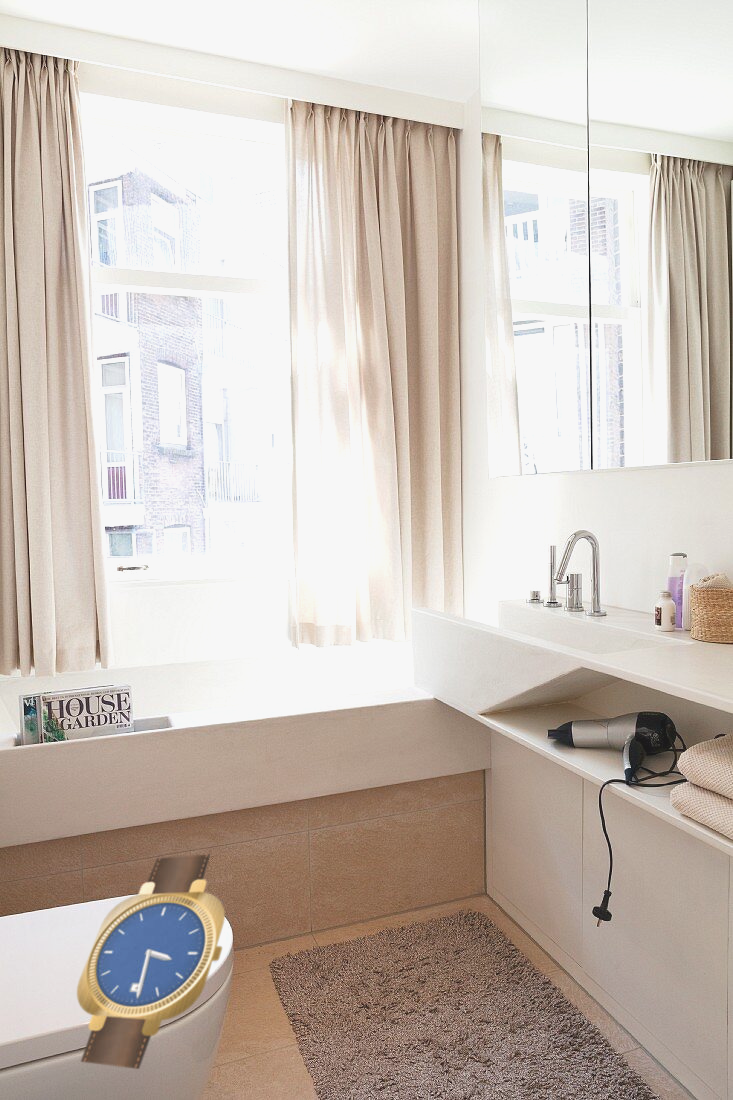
3:29
